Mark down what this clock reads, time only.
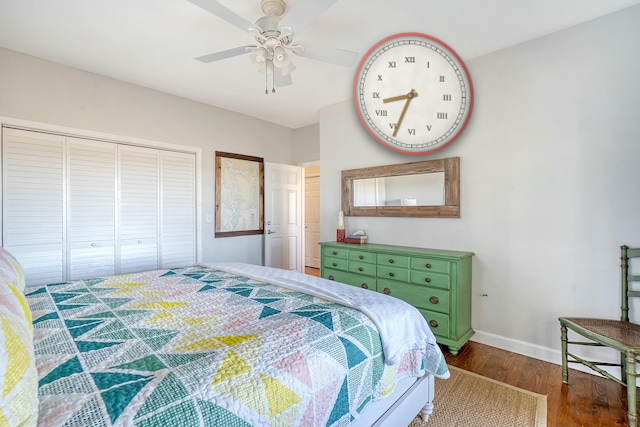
8:34
